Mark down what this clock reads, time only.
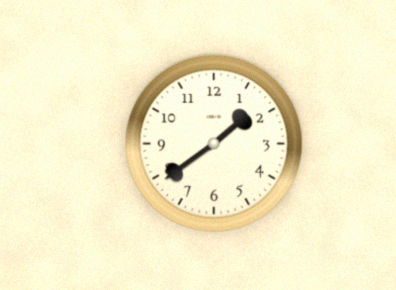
1:39
